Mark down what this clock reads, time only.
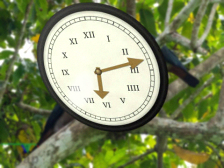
6:13
